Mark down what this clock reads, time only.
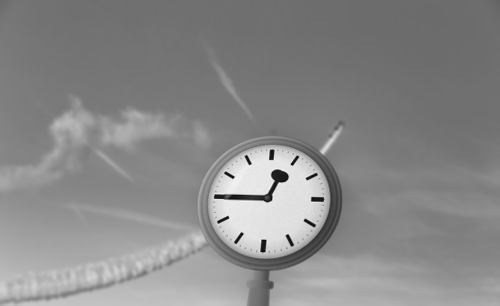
12:45
